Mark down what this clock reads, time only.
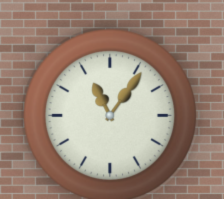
11:06
